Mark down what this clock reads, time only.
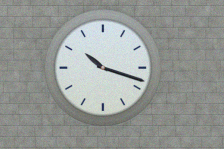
10:18
